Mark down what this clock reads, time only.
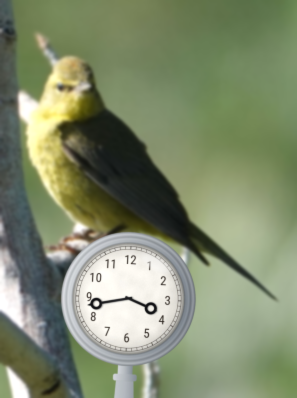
3:43
